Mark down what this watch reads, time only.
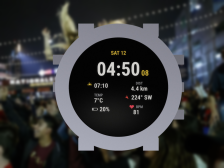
4:50:08
